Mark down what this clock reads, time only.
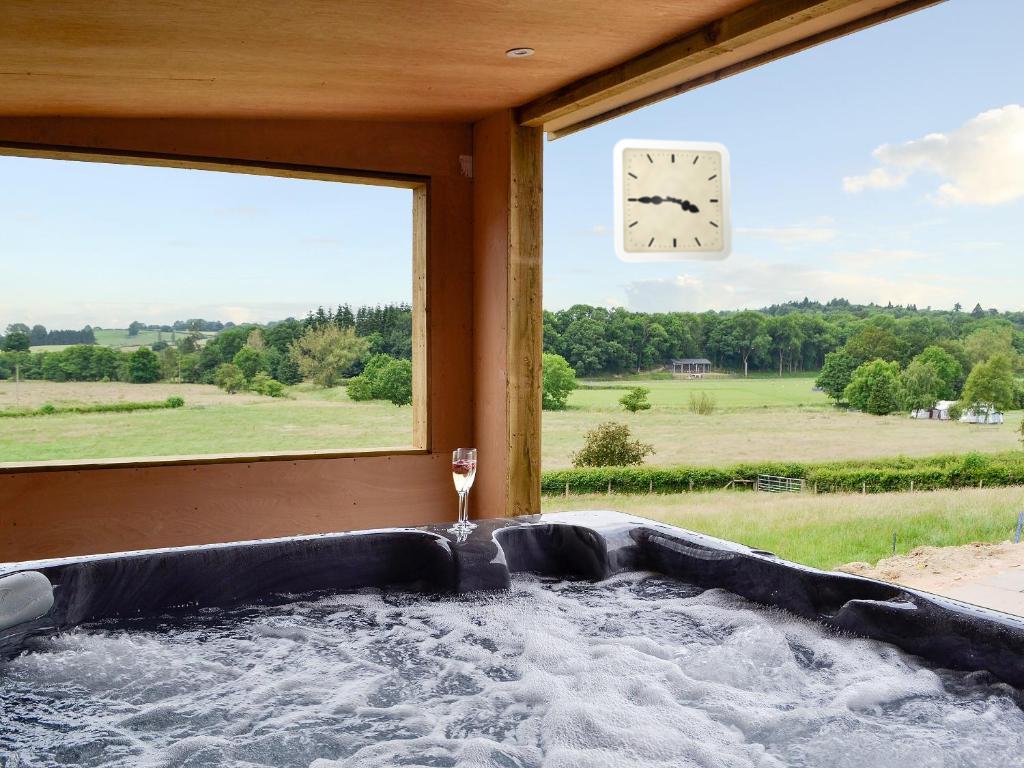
3:45
